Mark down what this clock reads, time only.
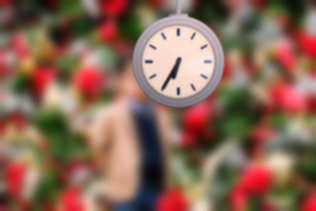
6:35
